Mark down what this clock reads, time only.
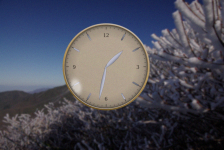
1:32
